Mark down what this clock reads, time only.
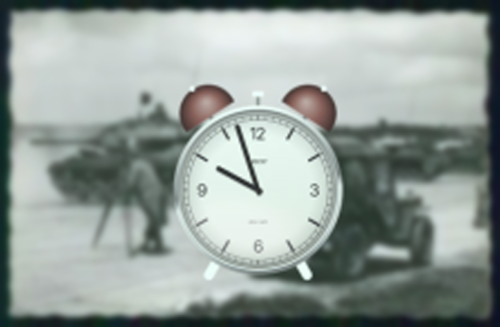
9:57
